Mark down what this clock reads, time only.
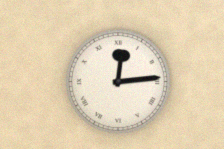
12:14
